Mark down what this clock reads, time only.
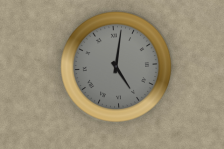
5:02
